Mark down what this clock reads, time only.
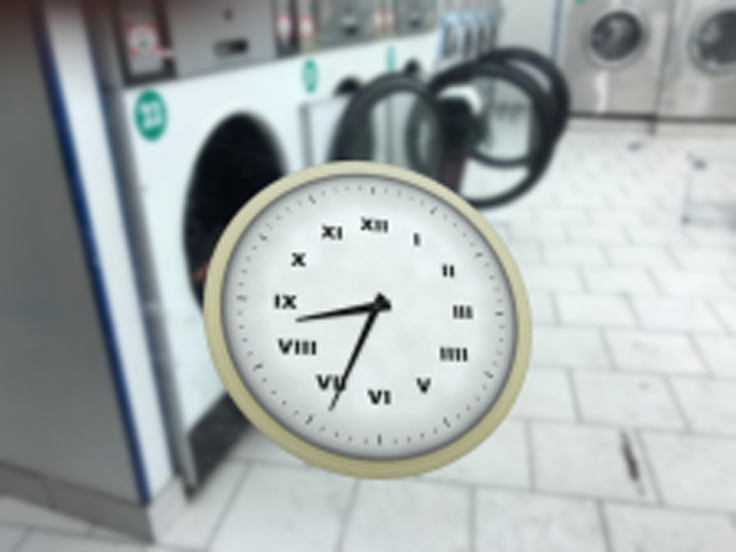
8:34
